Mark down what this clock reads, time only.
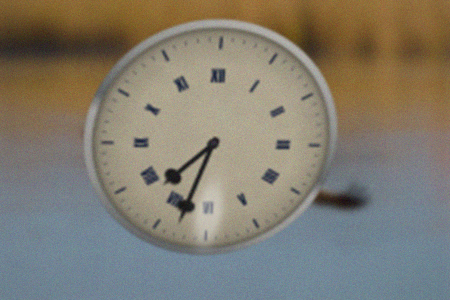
7:33
